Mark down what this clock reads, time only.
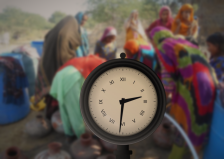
2:31
